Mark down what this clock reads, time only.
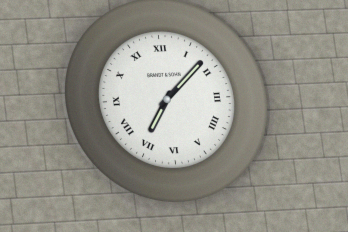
7:08
